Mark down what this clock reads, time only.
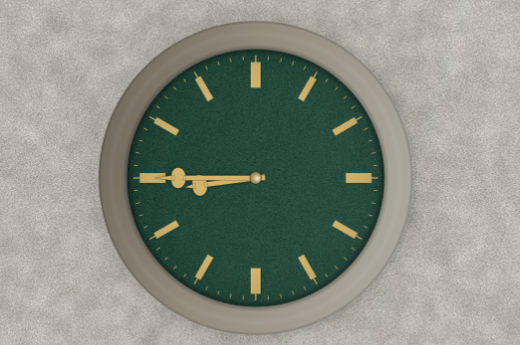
8:45
